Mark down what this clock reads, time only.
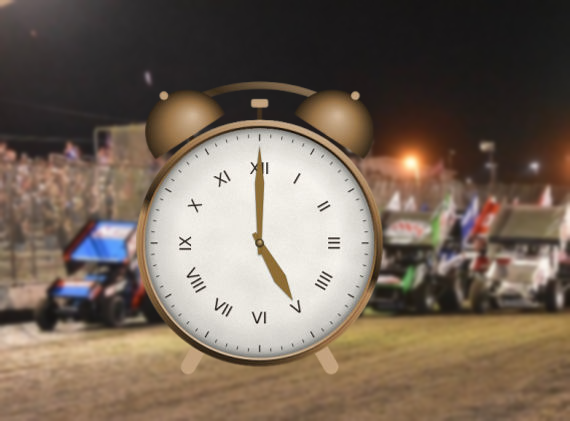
5:00
